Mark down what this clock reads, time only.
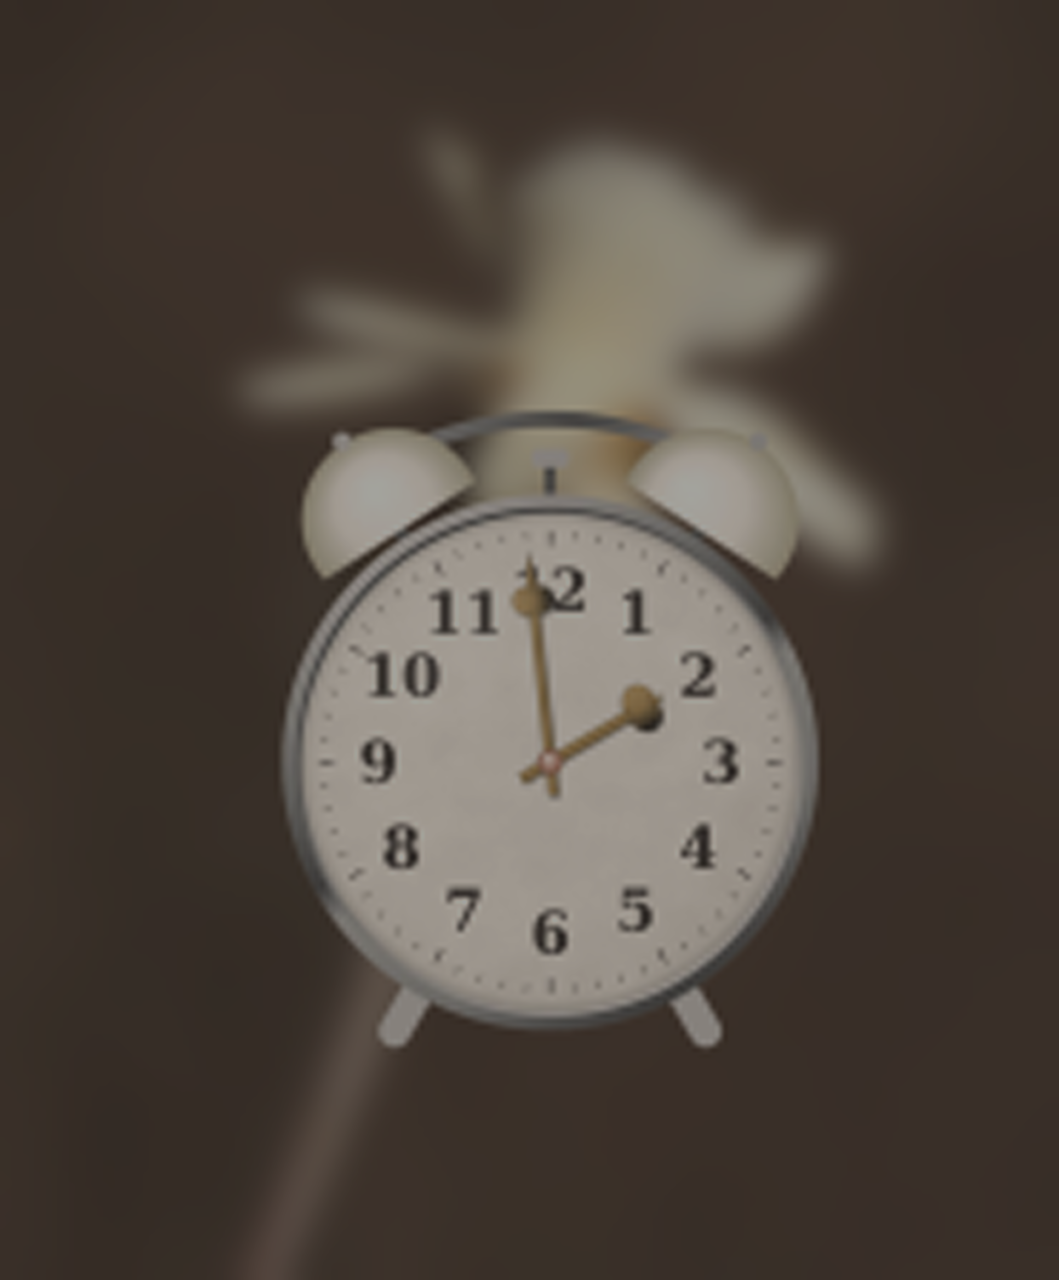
1:59
